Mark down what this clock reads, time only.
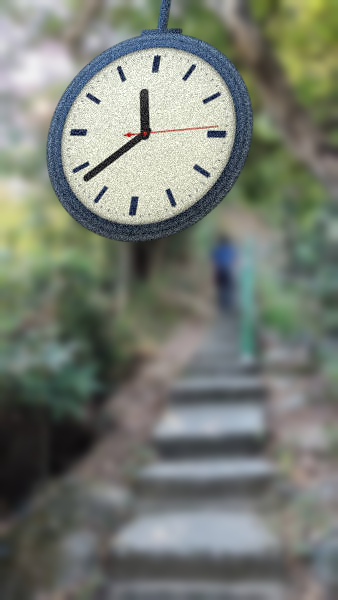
11:38:14
